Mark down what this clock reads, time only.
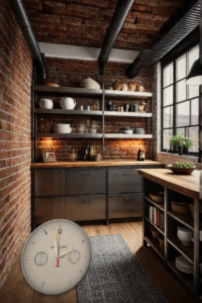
1:58
